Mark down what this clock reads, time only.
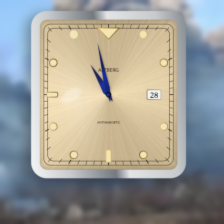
10:58
